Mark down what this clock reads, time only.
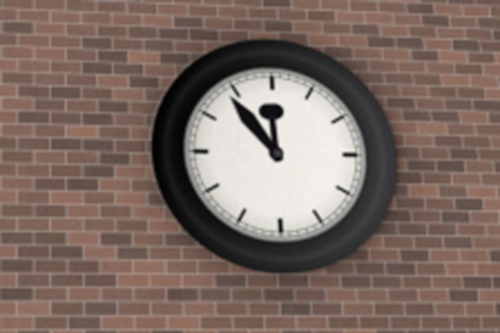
11:54
